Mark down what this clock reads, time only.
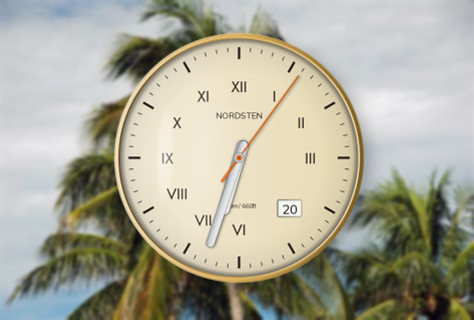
6:33:06
